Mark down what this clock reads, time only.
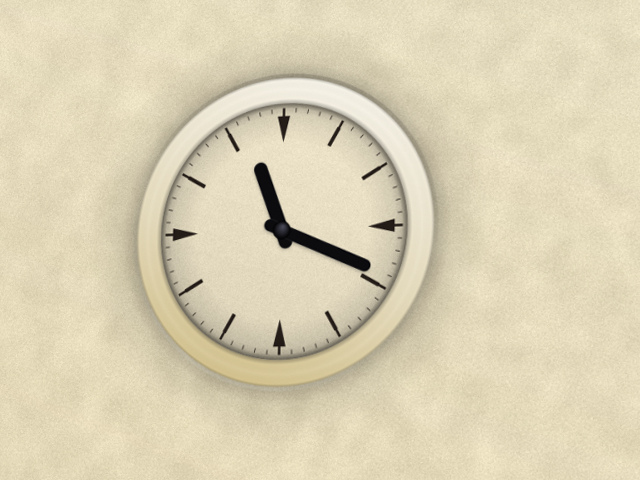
11:19
